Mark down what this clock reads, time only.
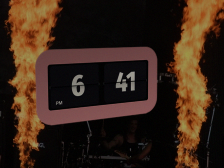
6:41
